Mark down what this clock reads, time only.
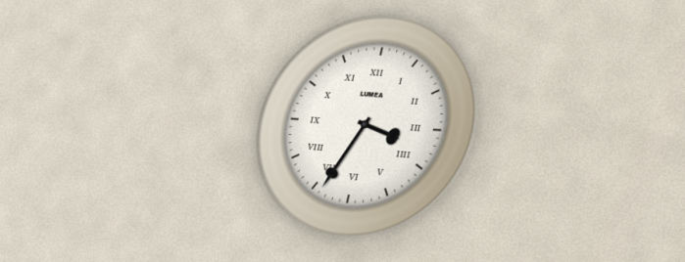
3:34
